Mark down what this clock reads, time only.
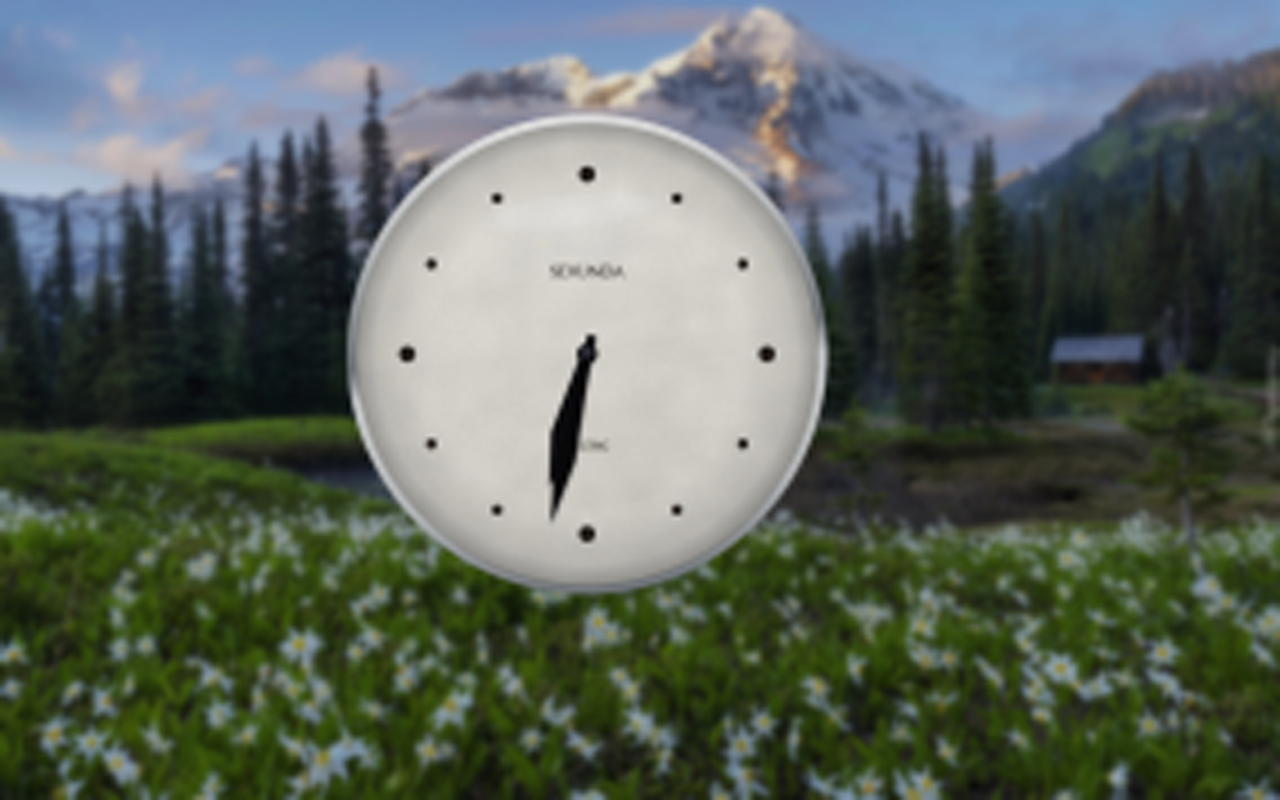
6:32
